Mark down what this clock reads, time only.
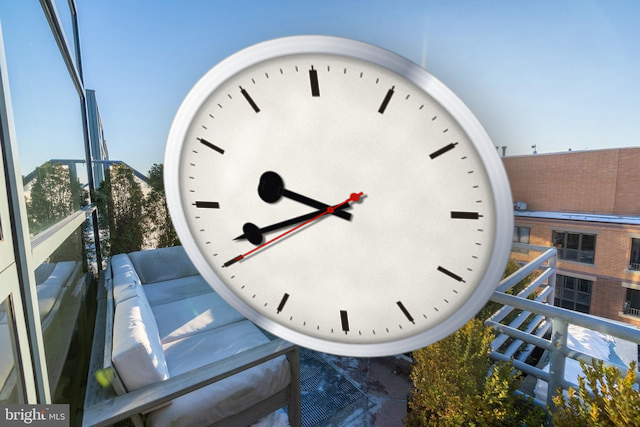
9:41:40
